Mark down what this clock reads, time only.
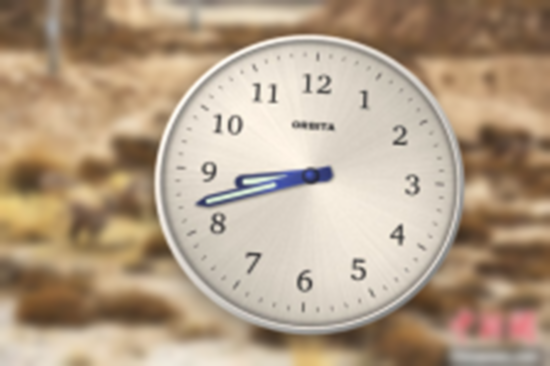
8:42
